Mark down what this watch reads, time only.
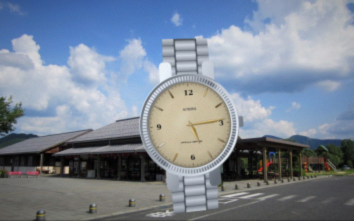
5:14
